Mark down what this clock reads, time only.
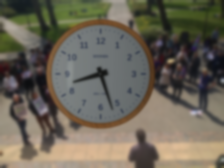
8:27
